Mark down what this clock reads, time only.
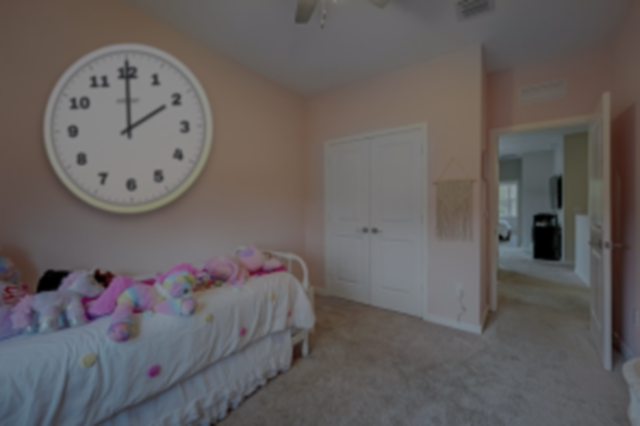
2:00
